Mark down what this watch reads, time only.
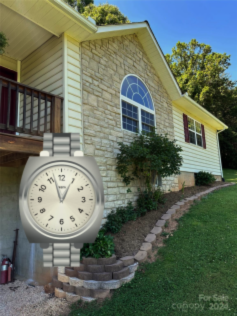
12:57
